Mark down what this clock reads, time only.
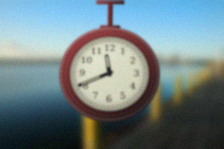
11:41
